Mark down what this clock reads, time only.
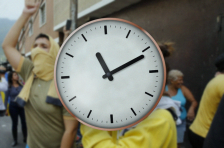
11:11
